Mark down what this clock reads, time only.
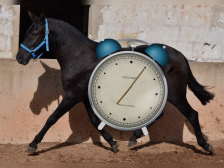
7:05
